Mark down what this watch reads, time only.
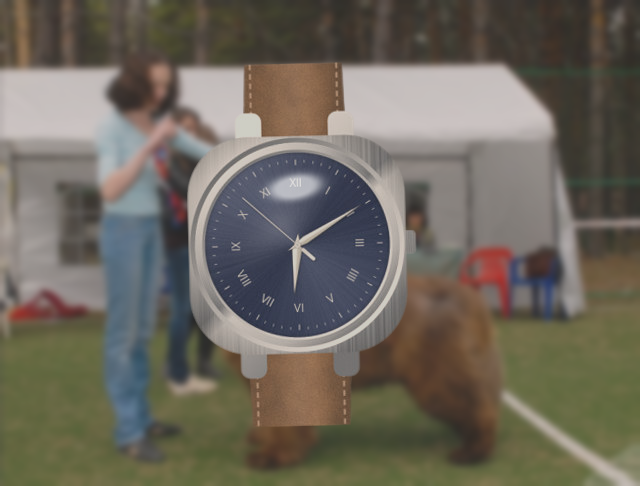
6:09:52
